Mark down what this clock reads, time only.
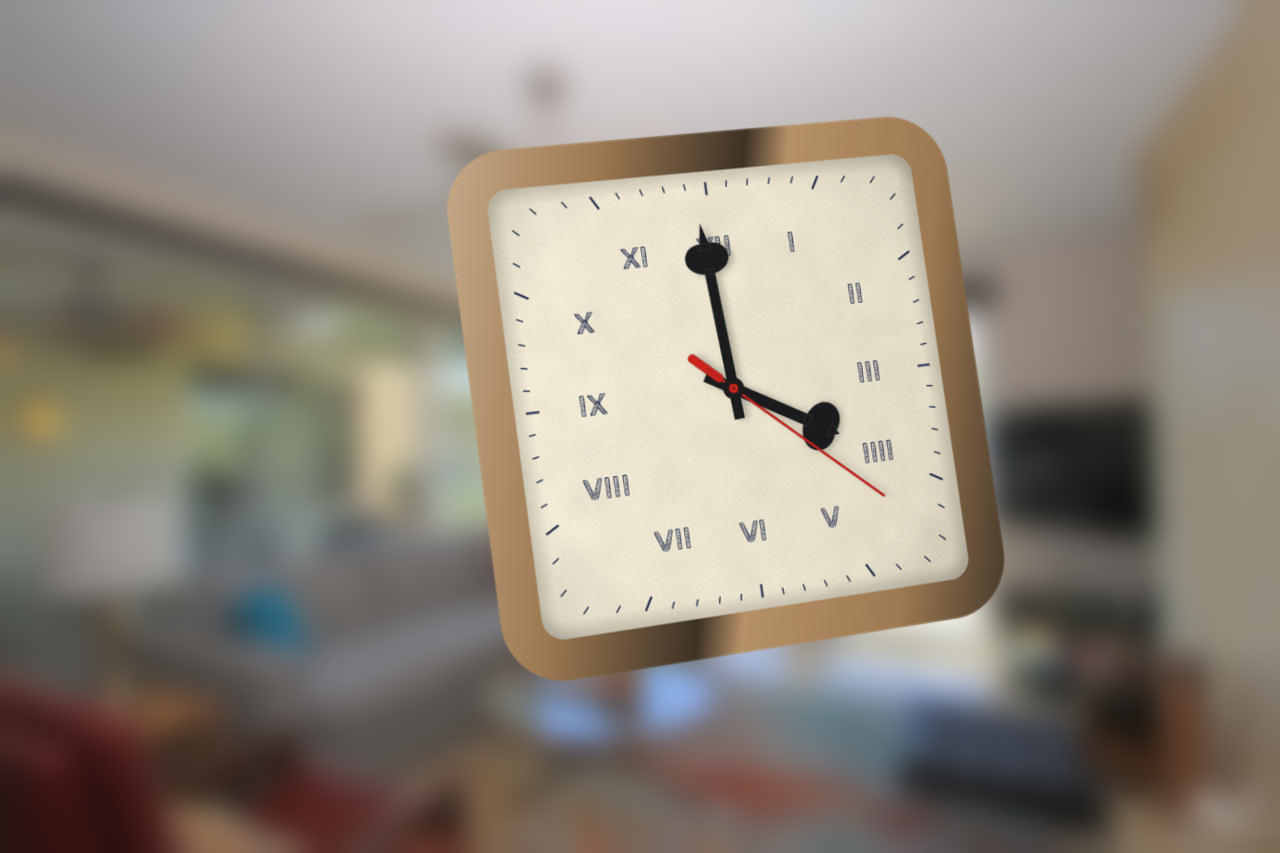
3:59:22
